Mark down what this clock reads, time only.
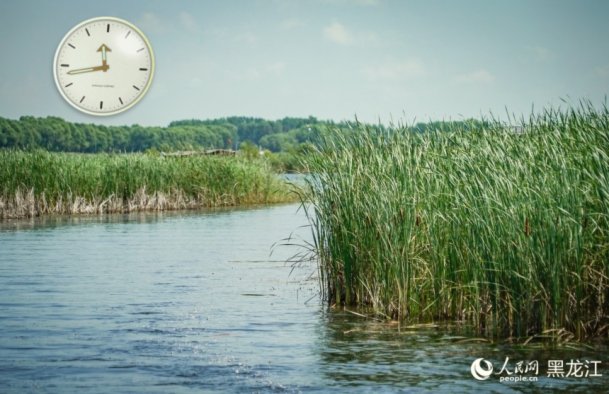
11:43
